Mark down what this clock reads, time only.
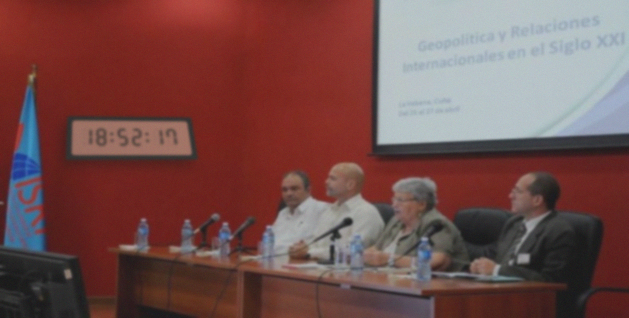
18:52:17
